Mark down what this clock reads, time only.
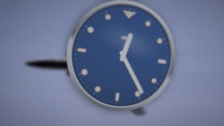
12:24
